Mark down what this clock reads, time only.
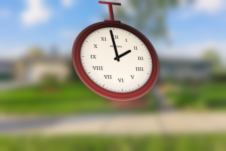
1:59
